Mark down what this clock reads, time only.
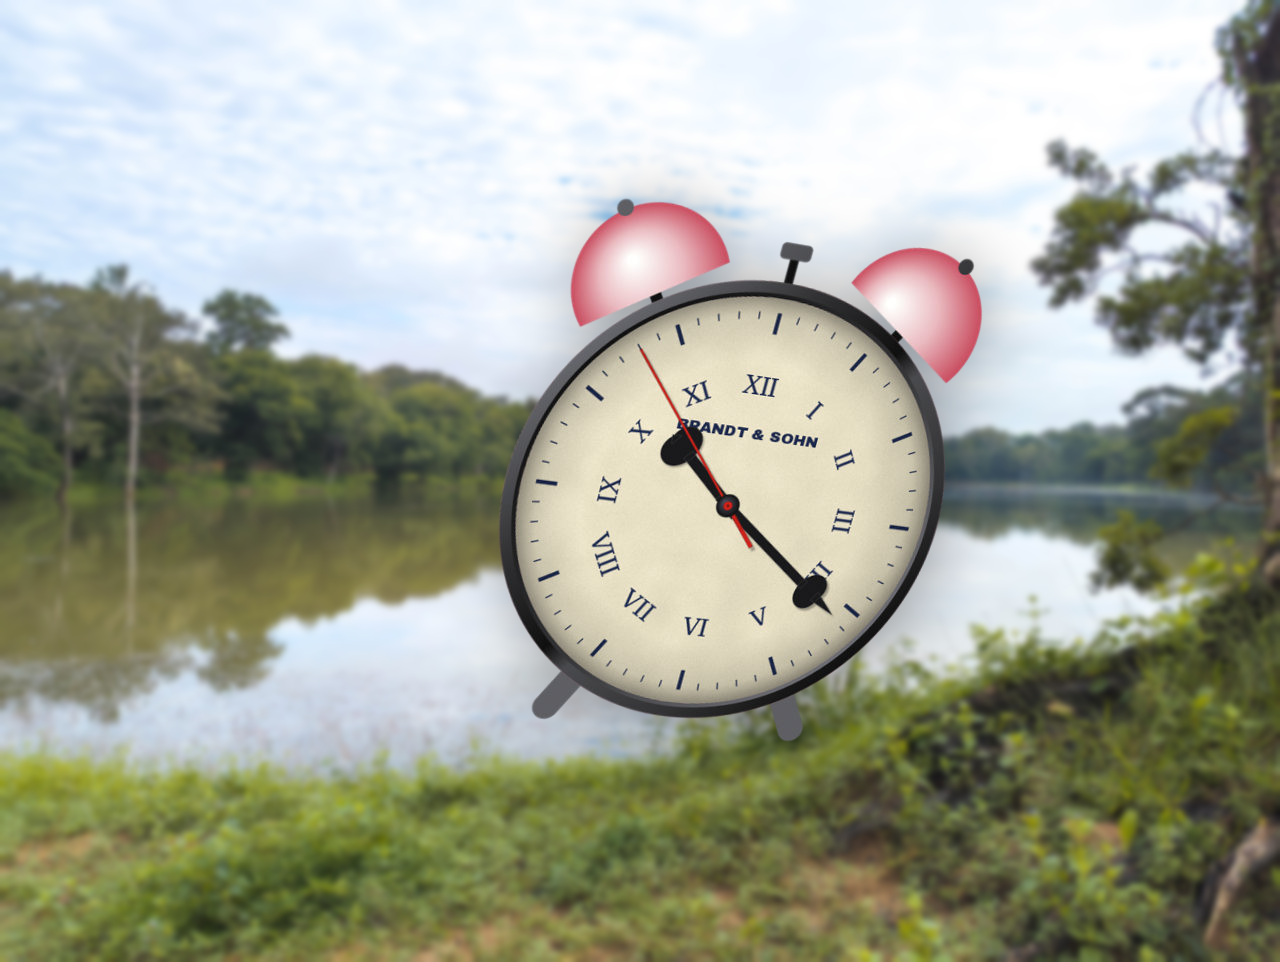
10:20:53
